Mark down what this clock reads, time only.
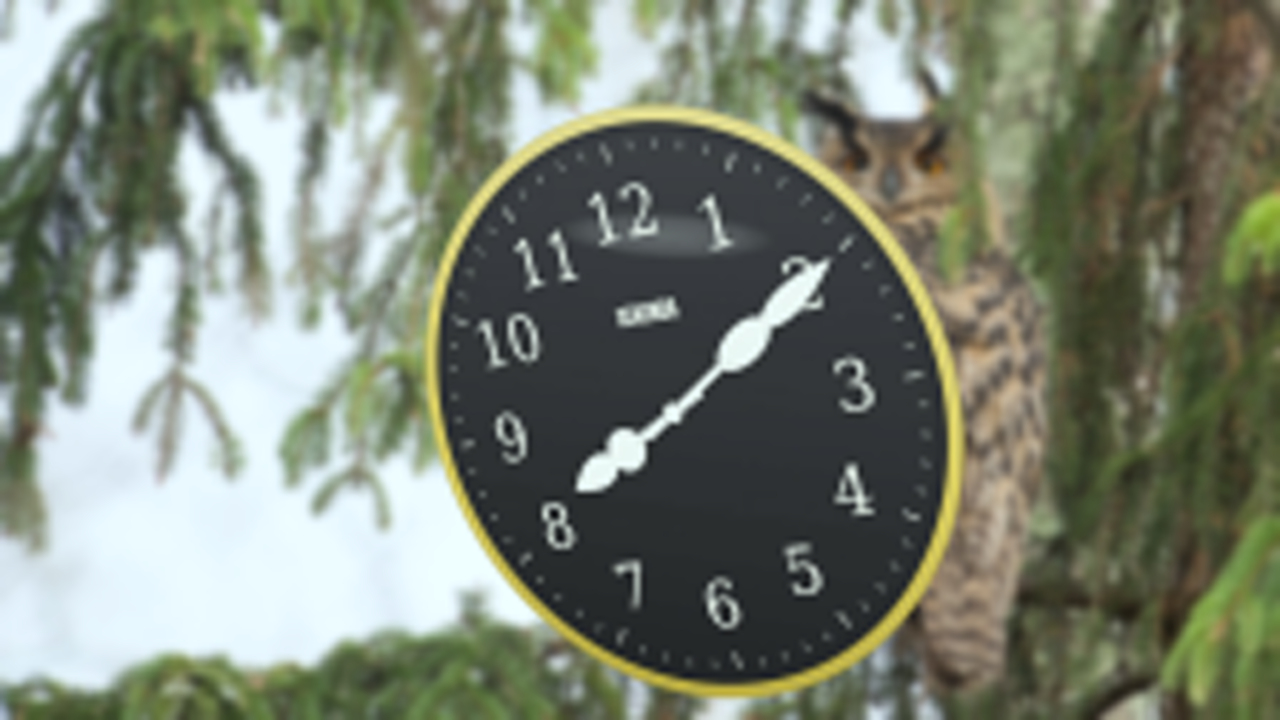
8:10
